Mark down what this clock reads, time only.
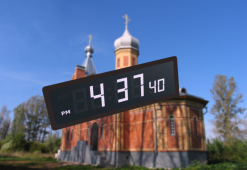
4:37:40
